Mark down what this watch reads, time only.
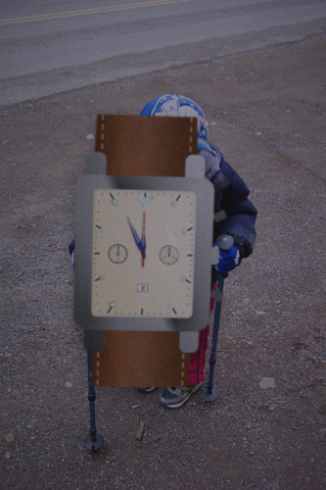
11:56
